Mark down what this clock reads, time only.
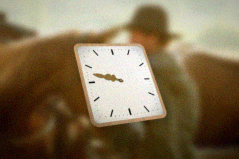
9:48
